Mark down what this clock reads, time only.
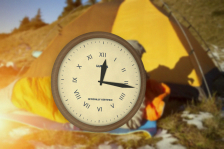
12:16
